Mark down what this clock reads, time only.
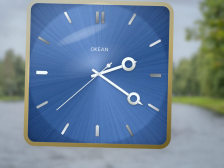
2:20:38
